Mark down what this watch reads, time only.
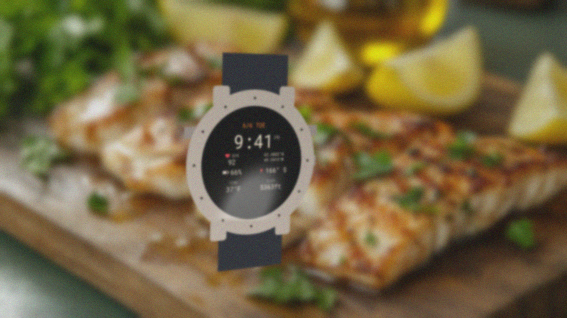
9:41
